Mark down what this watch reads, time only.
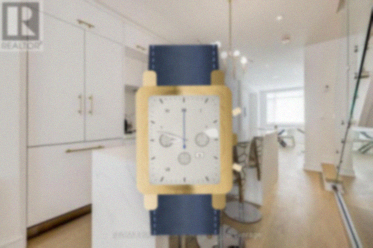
8:48
